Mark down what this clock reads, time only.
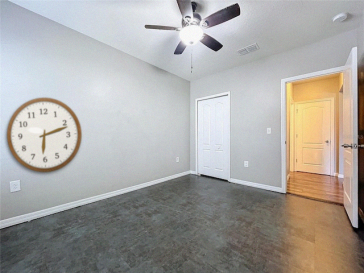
6:12
